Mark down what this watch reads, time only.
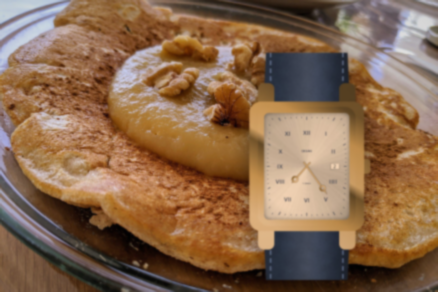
7:24
